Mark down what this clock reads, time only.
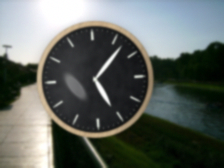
5:07
